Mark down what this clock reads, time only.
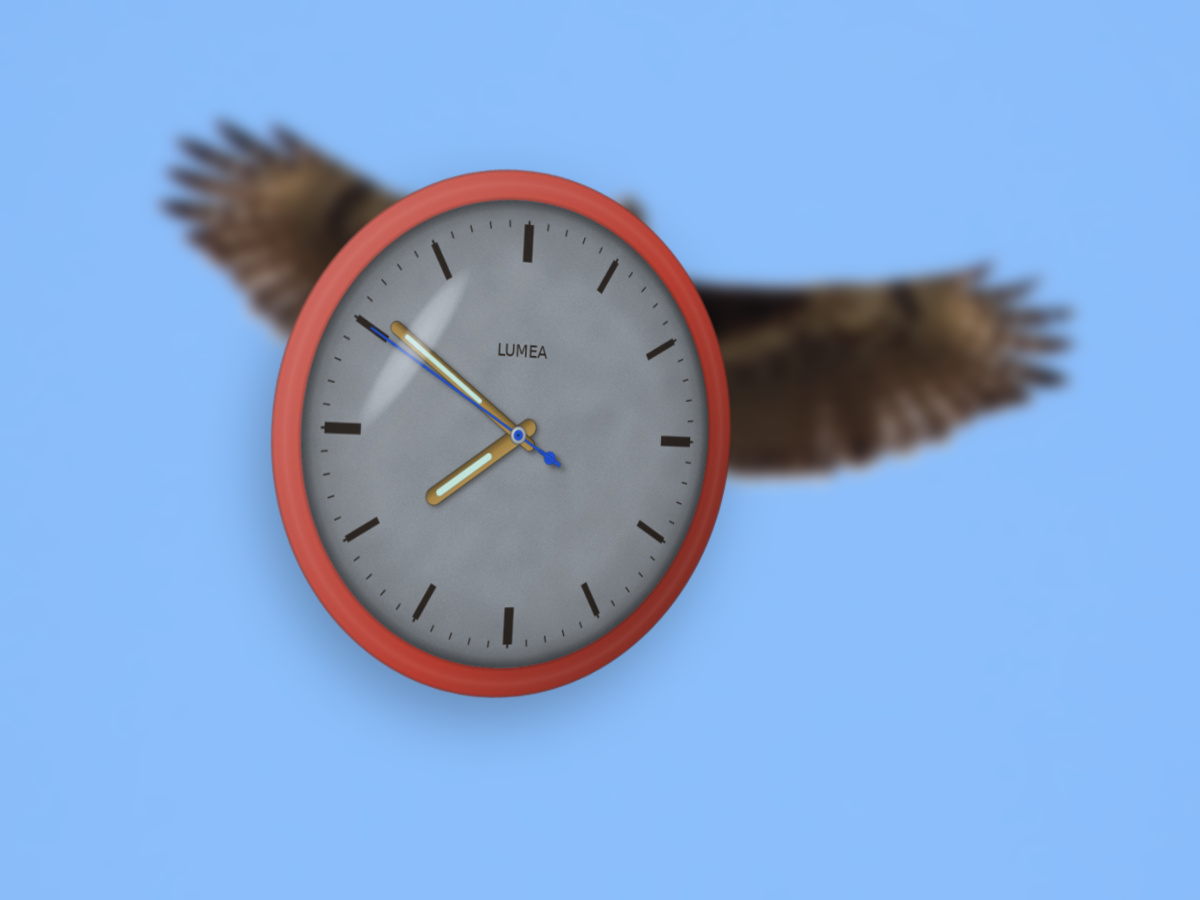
7:50:50
